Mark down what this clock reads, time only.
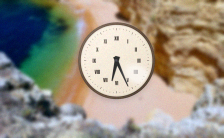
6:26
